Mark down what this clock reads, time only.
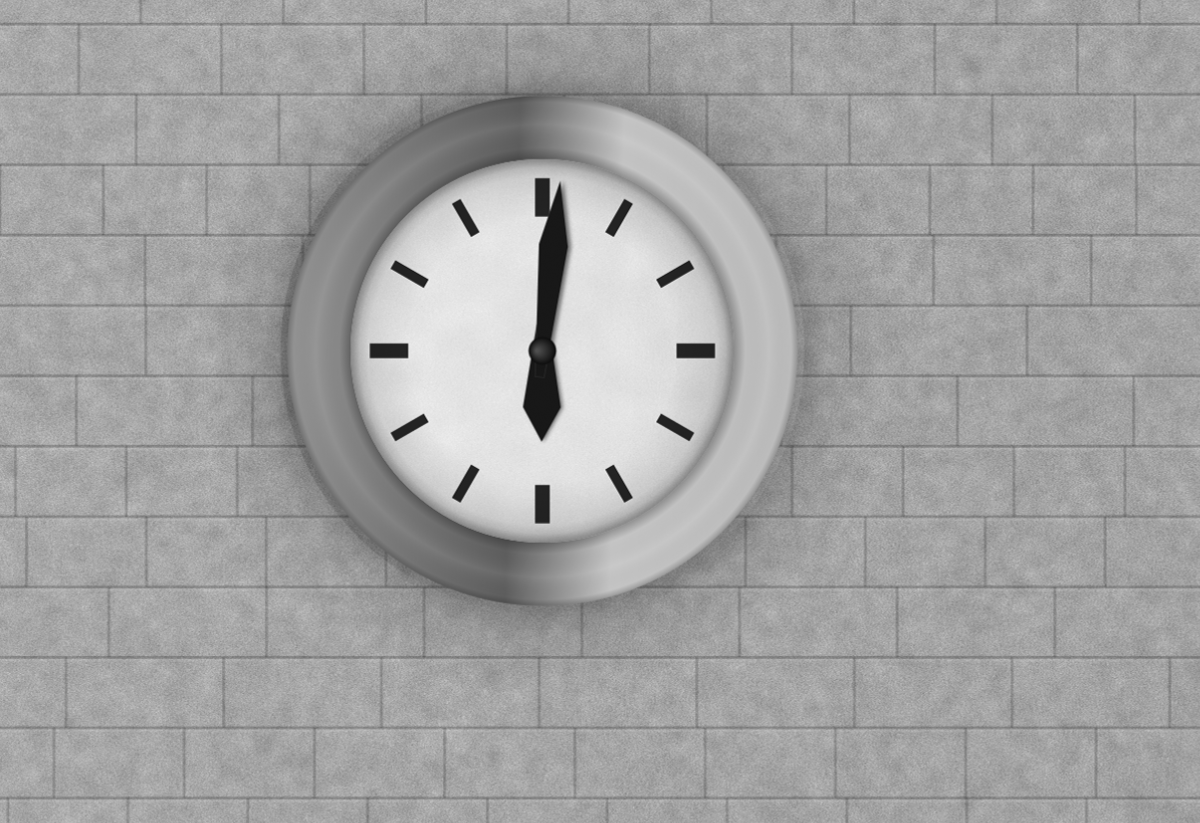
6:01
